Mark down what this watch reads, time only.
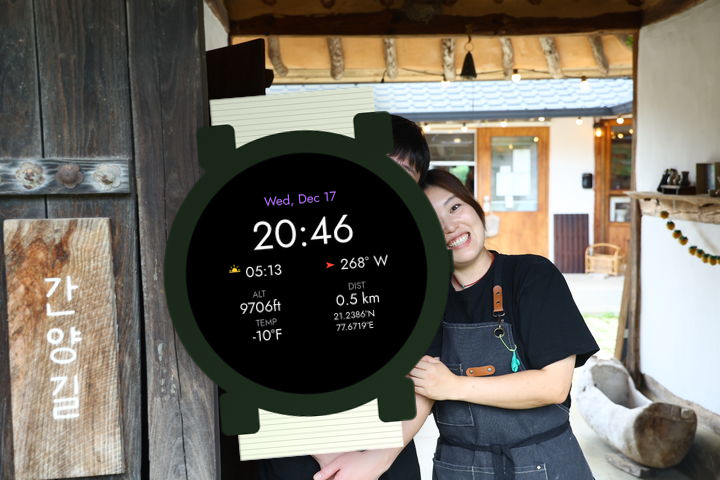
20:46
